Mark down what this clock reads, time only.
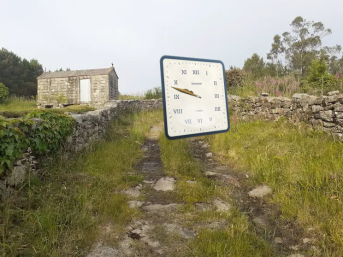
9:48
